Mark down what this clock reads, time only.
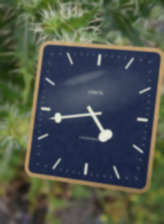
4:43
